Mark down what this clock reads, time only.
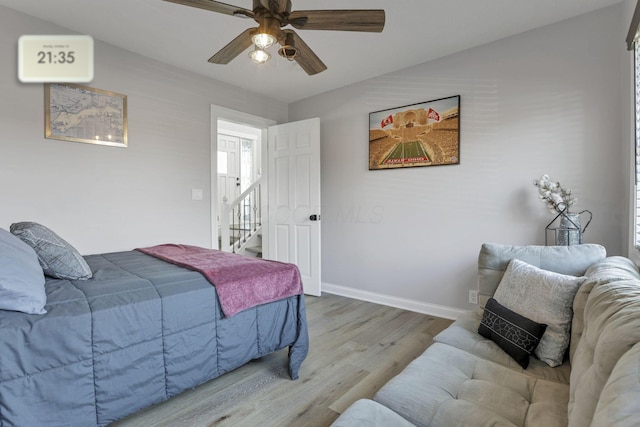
21:35
